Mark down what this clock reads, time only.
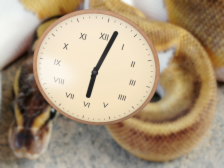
6:02
